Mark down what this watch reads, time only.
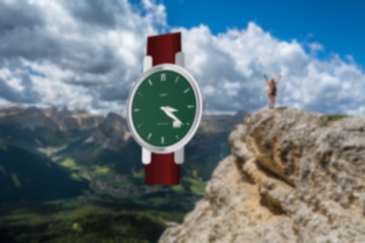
3:21
